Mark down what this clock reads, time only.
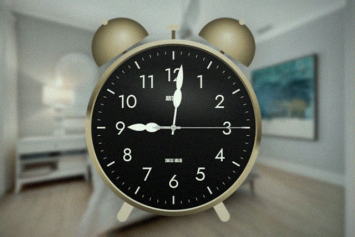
9:01:15
